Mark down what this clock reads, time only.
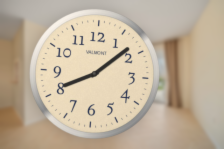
8:08
